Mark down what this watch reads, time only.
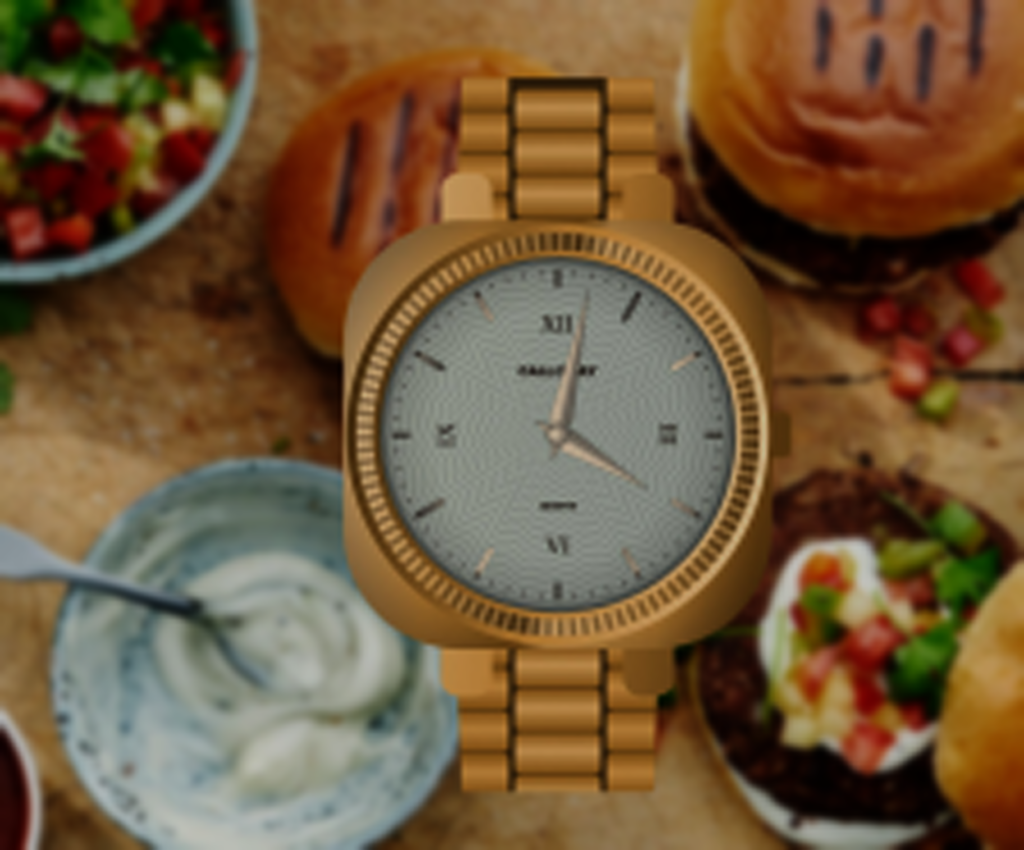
4:02
